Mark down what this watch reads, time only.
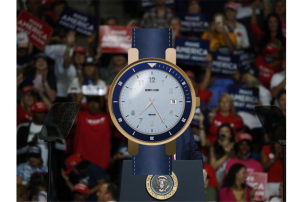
7:25
